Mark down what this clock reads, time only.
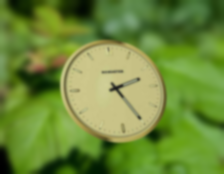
2:25
